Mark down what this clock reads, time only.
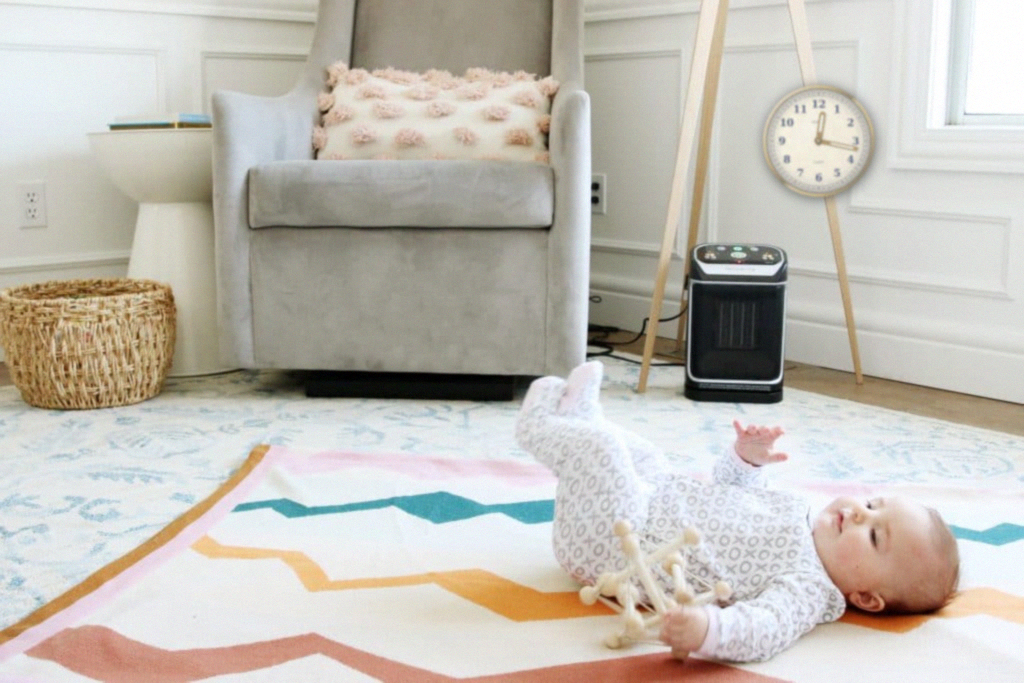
12:17
